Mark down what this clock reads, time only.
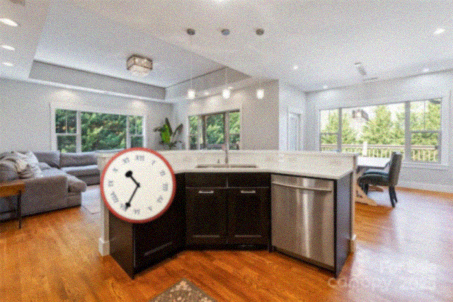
10:34
